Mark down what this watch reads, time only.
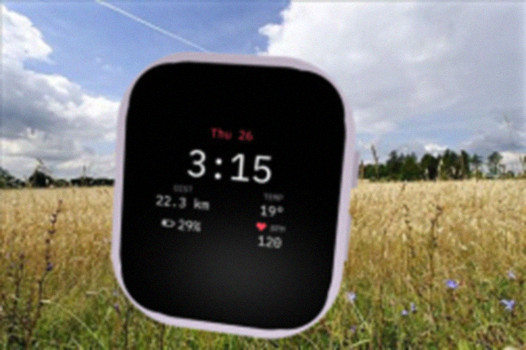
3:15
